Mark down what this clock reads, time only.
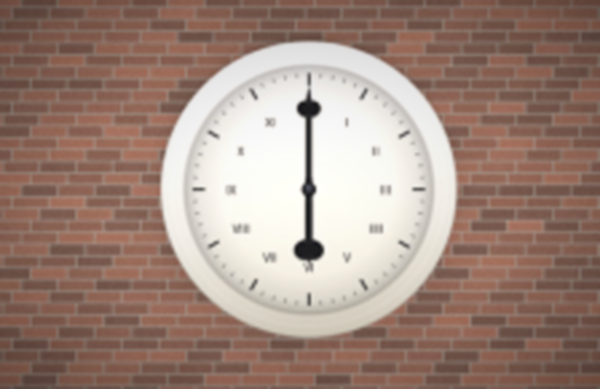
6:00
